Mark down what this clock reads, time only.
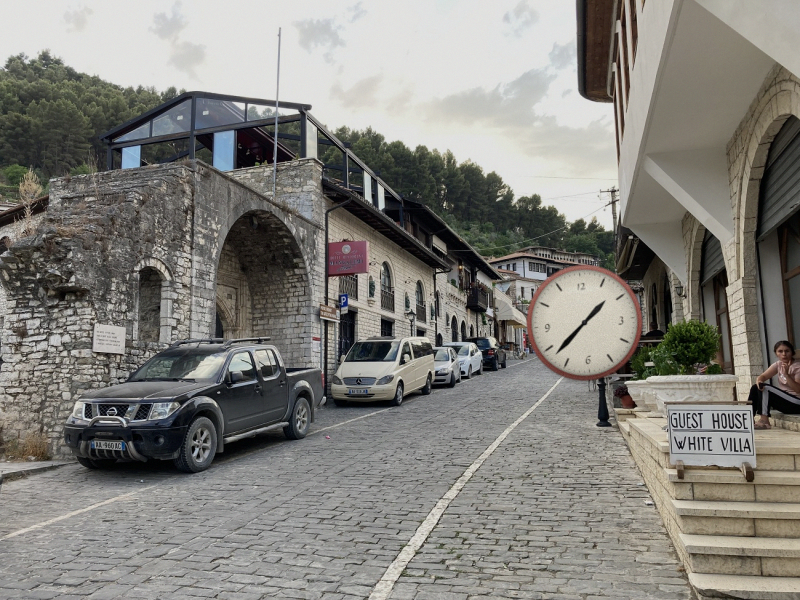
1:38
